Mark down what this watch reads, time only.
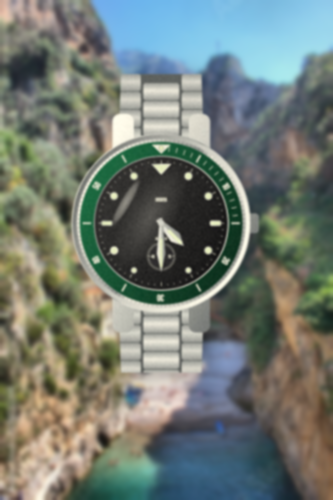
4:30
